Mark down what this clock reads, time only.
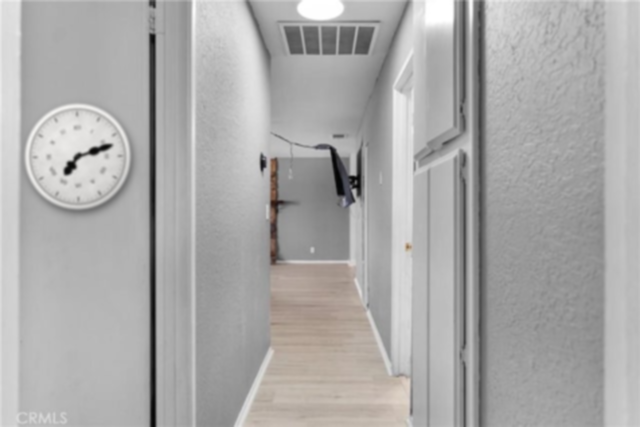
7:12
